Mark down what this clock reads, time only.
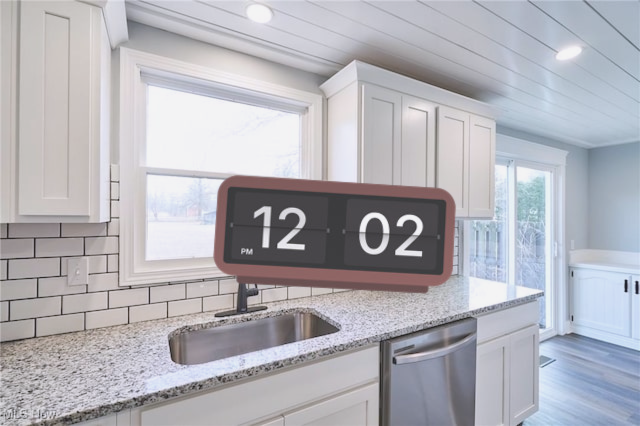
12:02
